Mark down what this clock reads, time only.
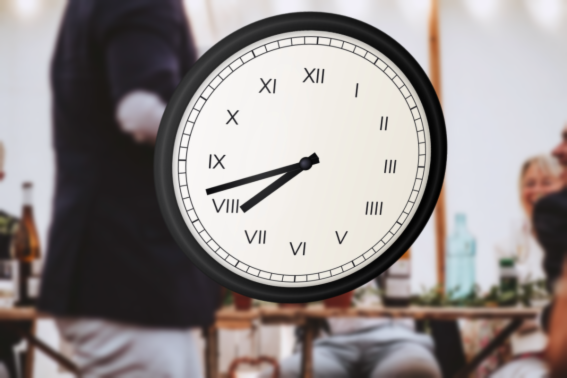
7:42
